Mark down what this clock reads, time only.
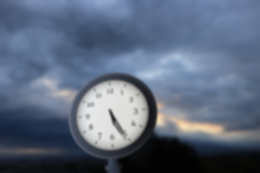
5:26
